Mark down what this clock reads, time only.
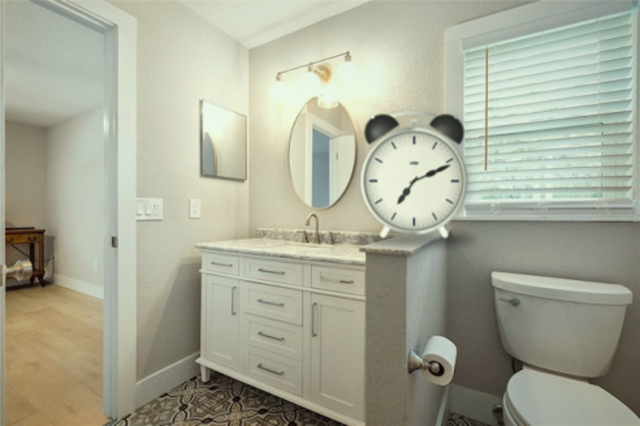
7:11
